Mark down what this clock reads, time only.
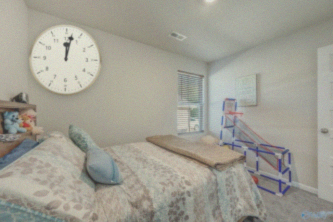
12:02
